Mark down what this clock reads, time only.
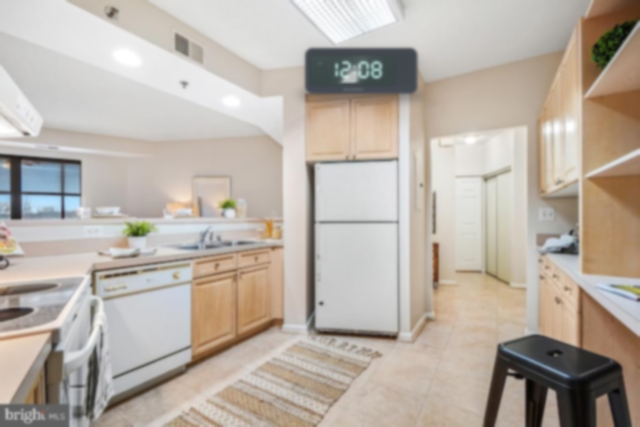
12:08
